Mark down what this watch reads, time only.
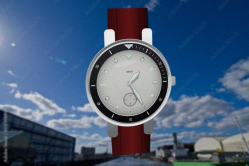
1:25
